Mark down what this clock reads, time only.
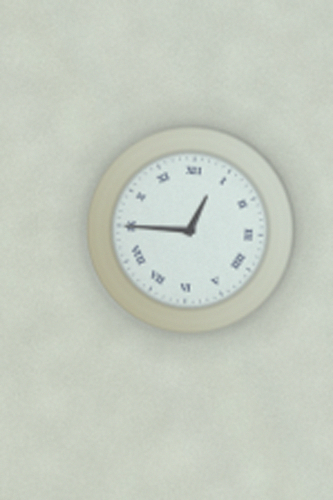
12:45
